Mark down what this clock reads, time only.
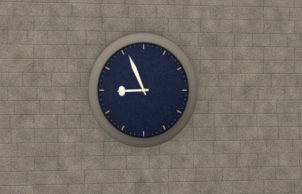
8:56
